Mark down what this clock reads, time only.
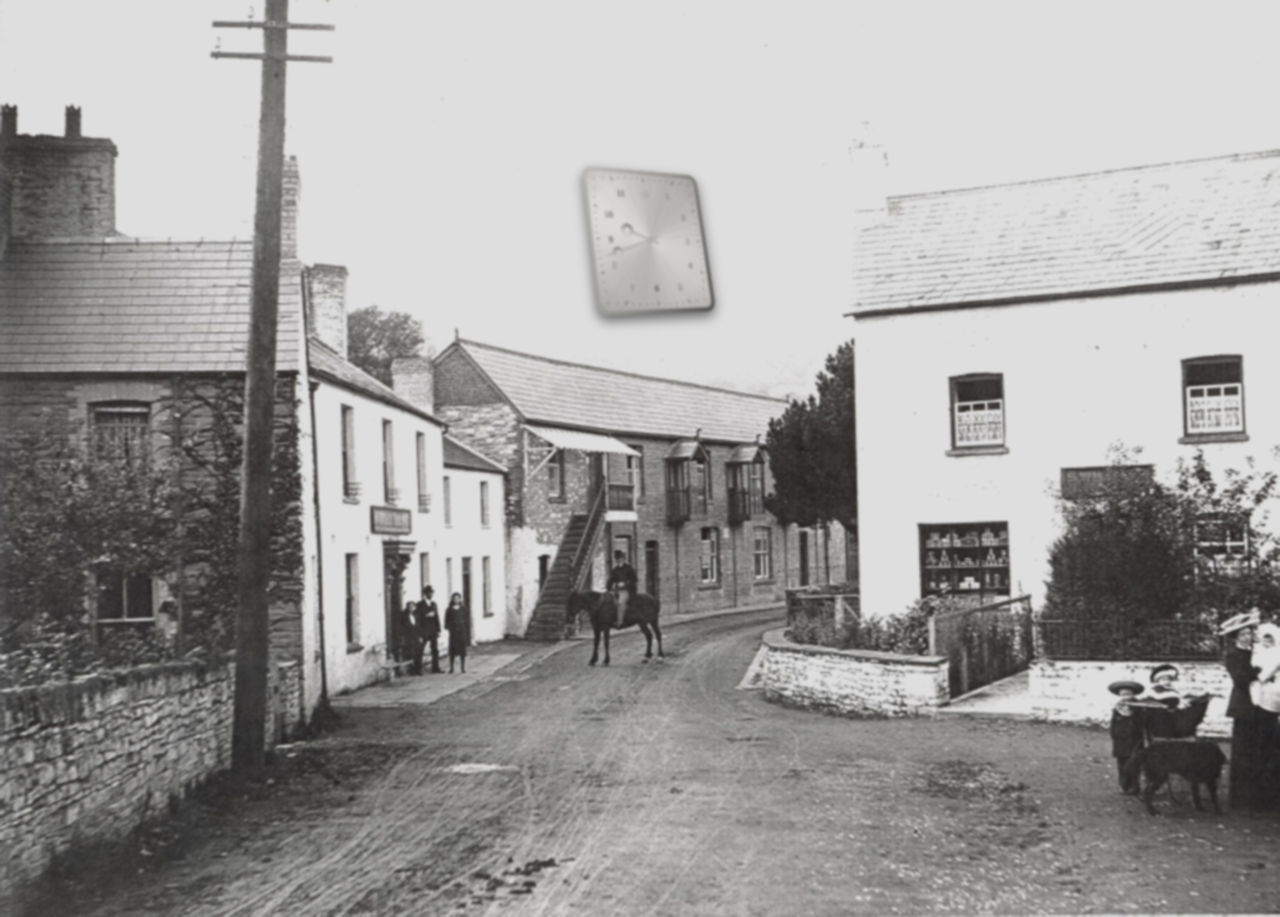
9:42
